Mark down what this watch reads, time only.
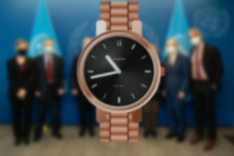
10:43
